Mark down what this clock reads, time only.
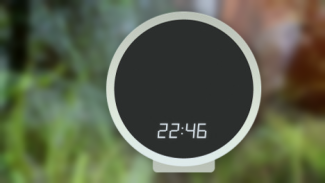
22:46
